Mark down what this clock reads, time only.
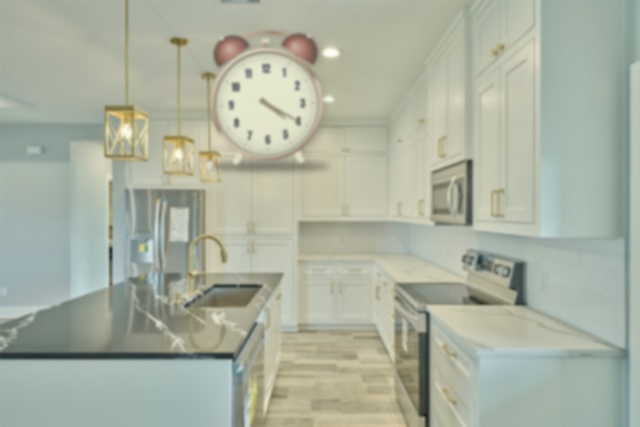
4:20
